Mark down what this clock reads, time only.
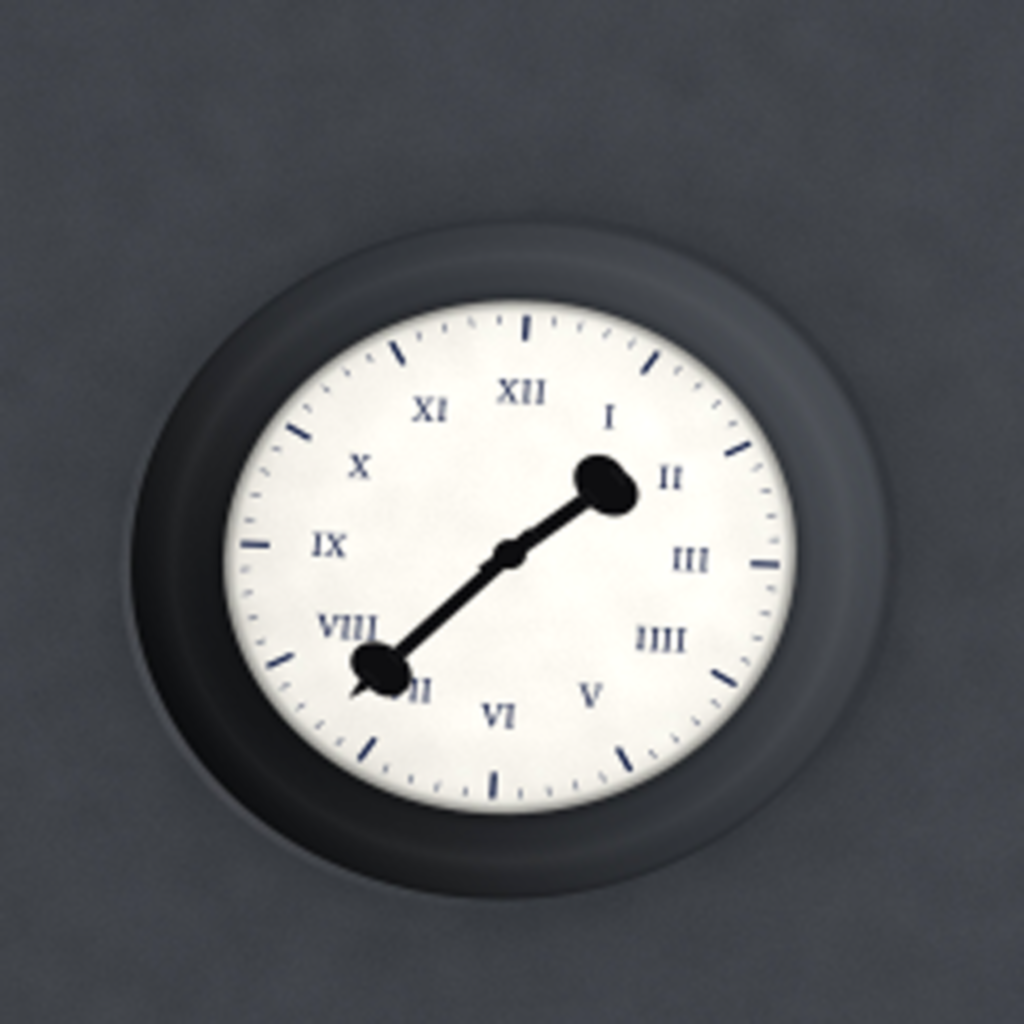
1:37
